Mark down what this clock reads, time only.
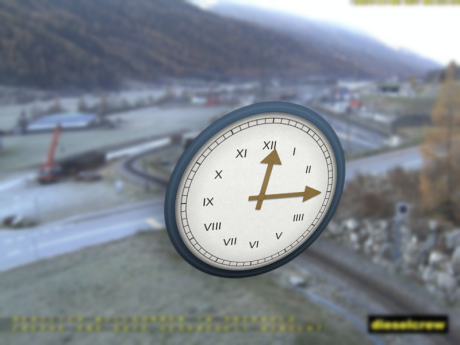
12:15
